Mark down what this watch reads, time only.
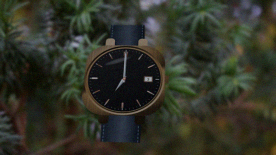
7:00
